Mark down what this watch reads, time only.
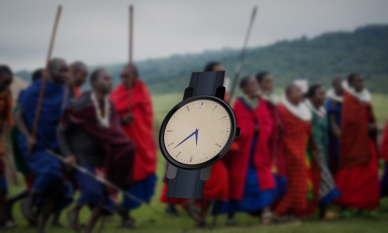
5:38
